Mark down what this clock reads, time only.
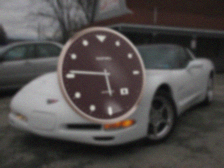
5:46
